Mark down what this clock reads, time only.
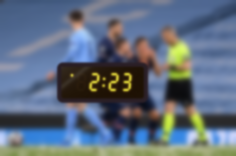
2:23
